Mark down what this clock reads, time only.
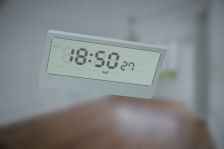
18:50:27
